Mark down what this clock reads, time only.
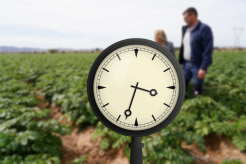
3:33
